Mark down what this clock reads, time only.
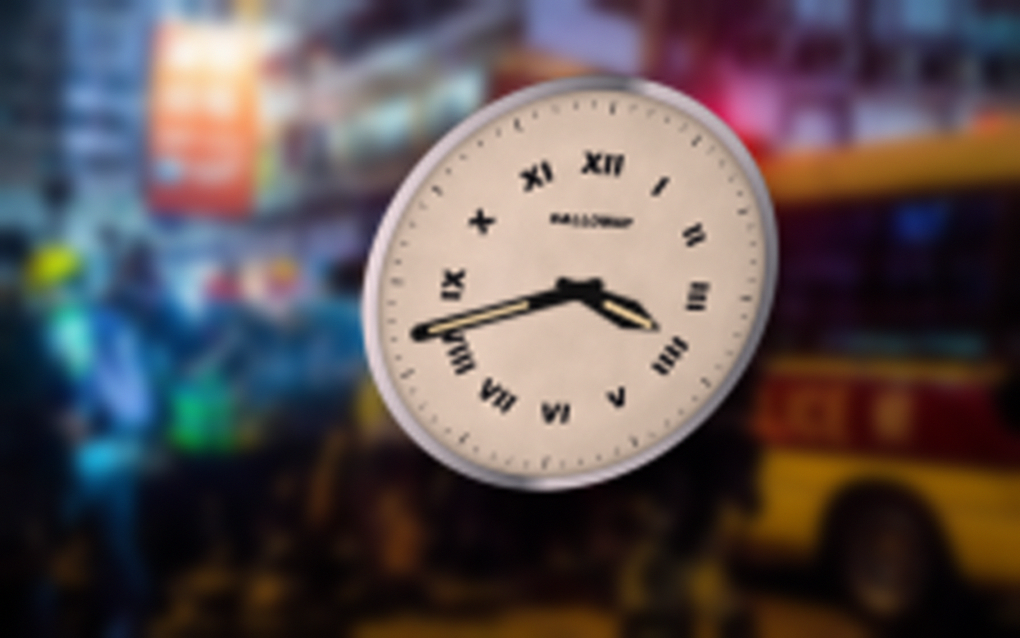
3:42
